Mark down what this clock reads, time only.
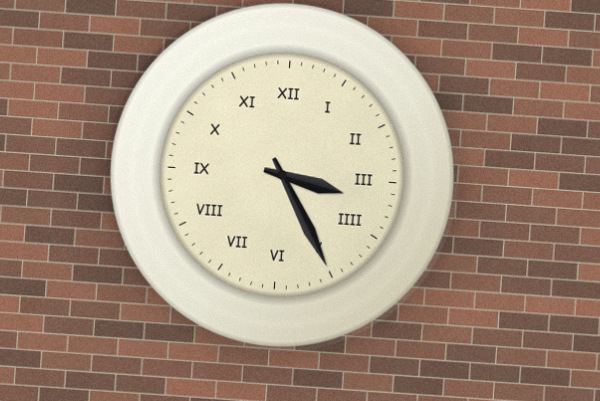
3:25
